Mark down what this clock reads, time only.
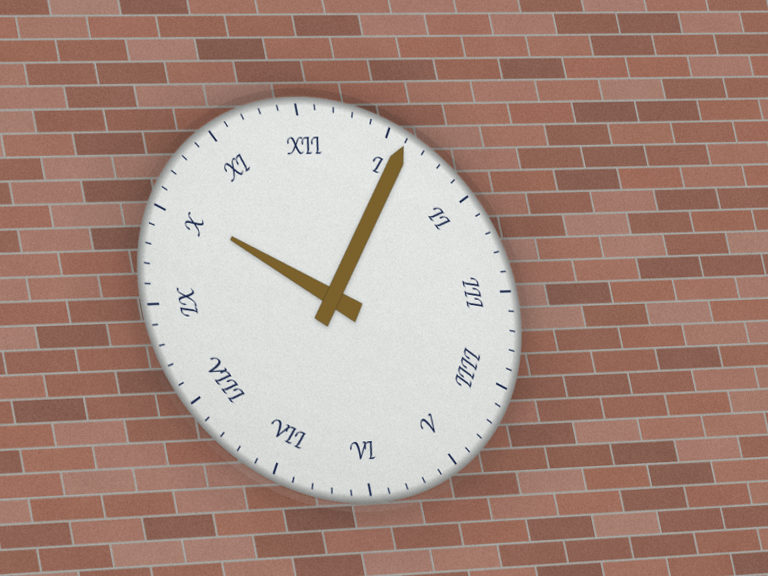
10:06
